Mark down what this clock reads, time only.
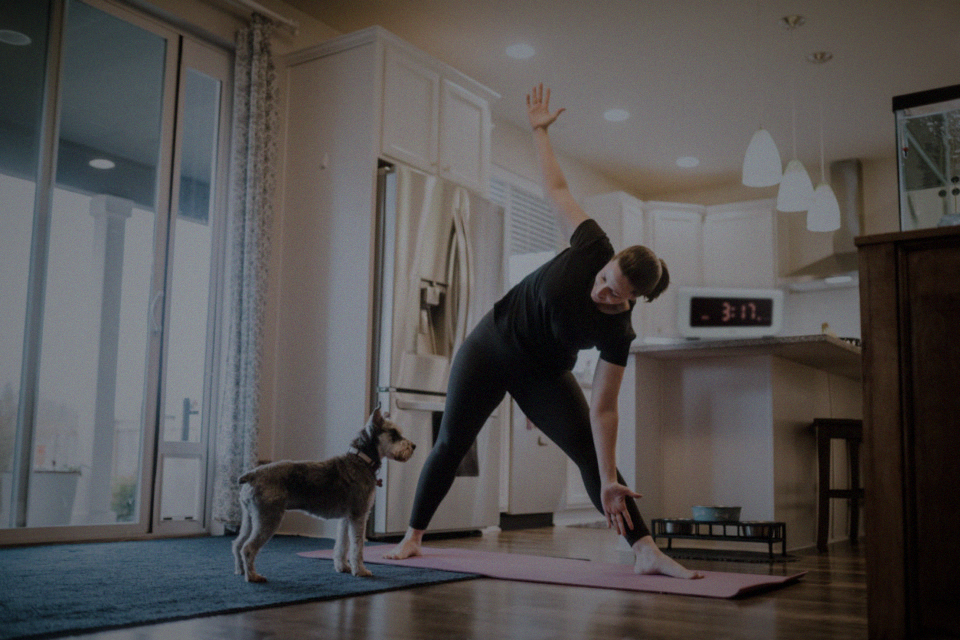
3:17
